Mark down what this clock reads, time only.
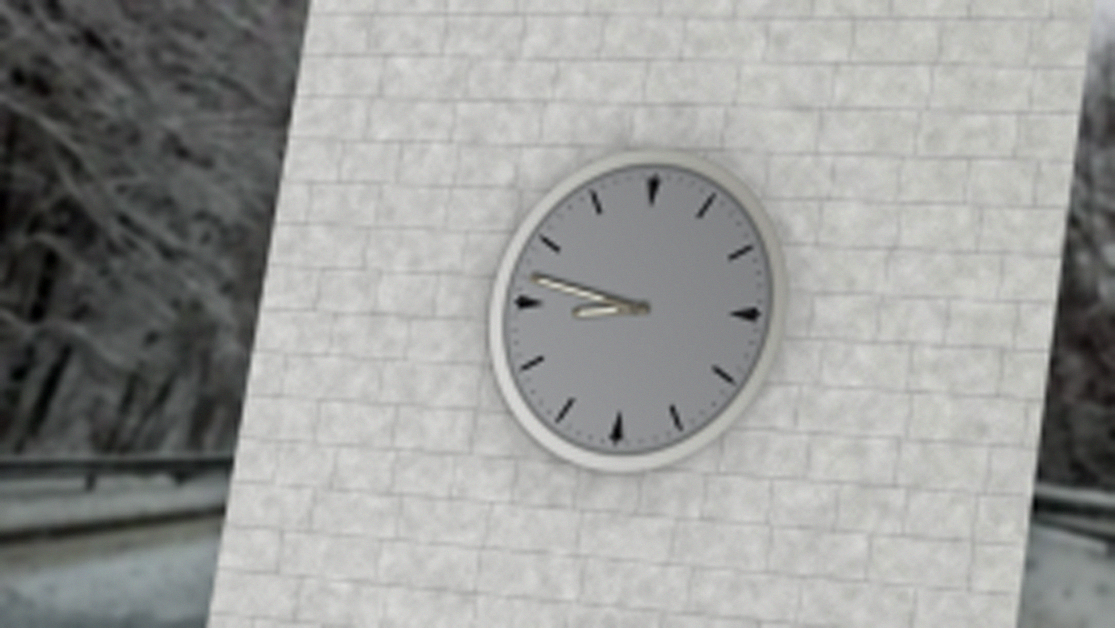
8:47
